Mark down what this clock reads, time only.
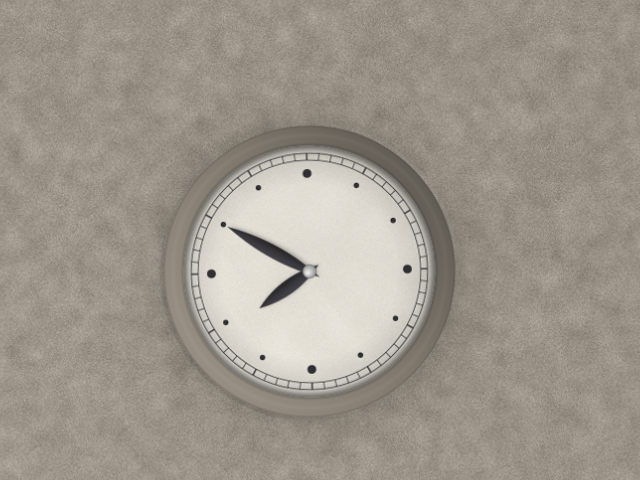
7:50
